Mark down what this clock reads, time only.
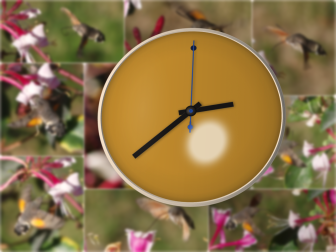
2:38:00
